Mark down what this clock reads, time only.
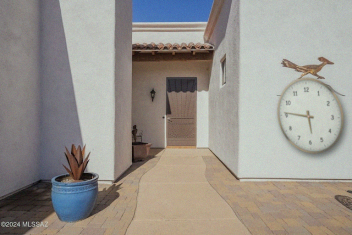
5:46
